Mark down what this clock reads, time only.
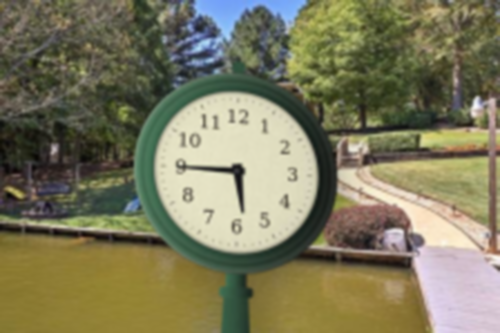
5:45
